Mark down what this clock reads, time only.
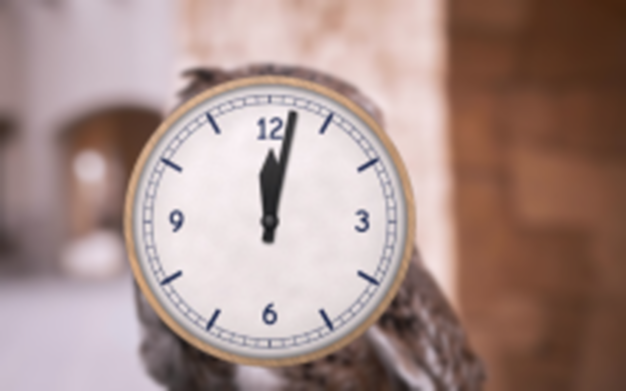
12:02
